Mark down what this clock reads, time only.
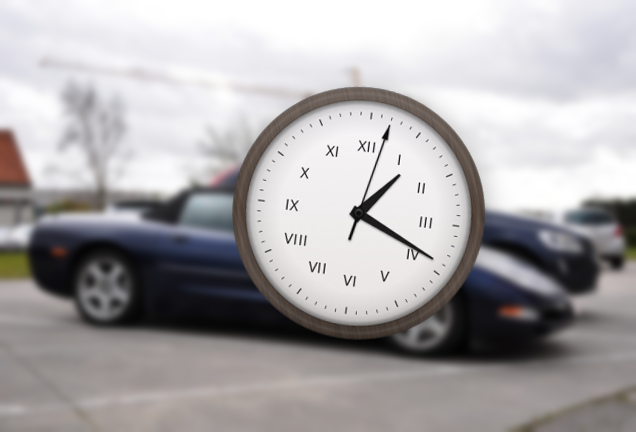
1:19:02
